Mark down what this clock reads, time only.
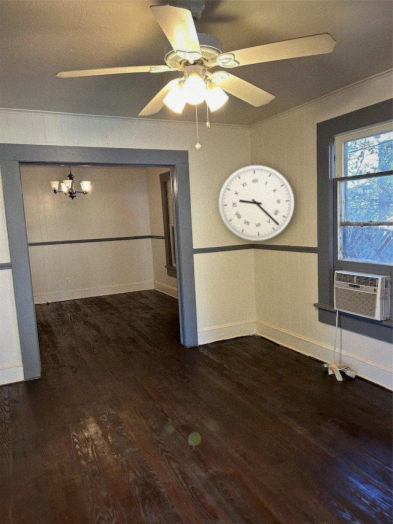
9:23
